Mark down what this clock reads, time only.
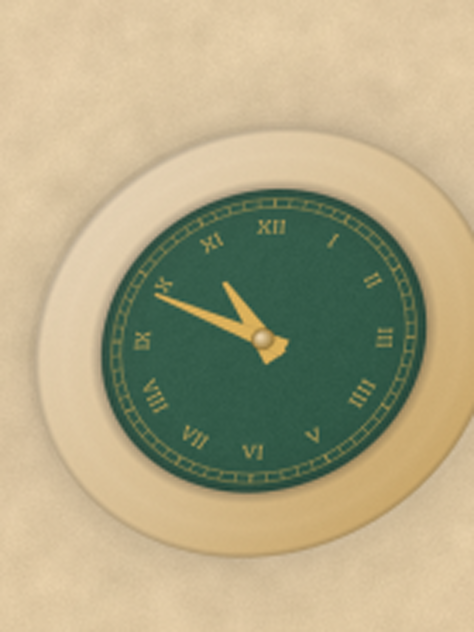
10:49
